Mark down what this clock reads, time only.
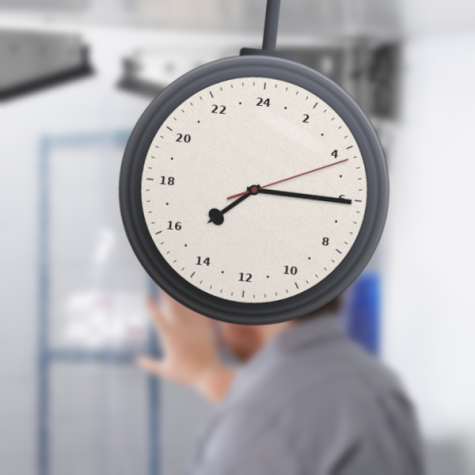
15:15:11
